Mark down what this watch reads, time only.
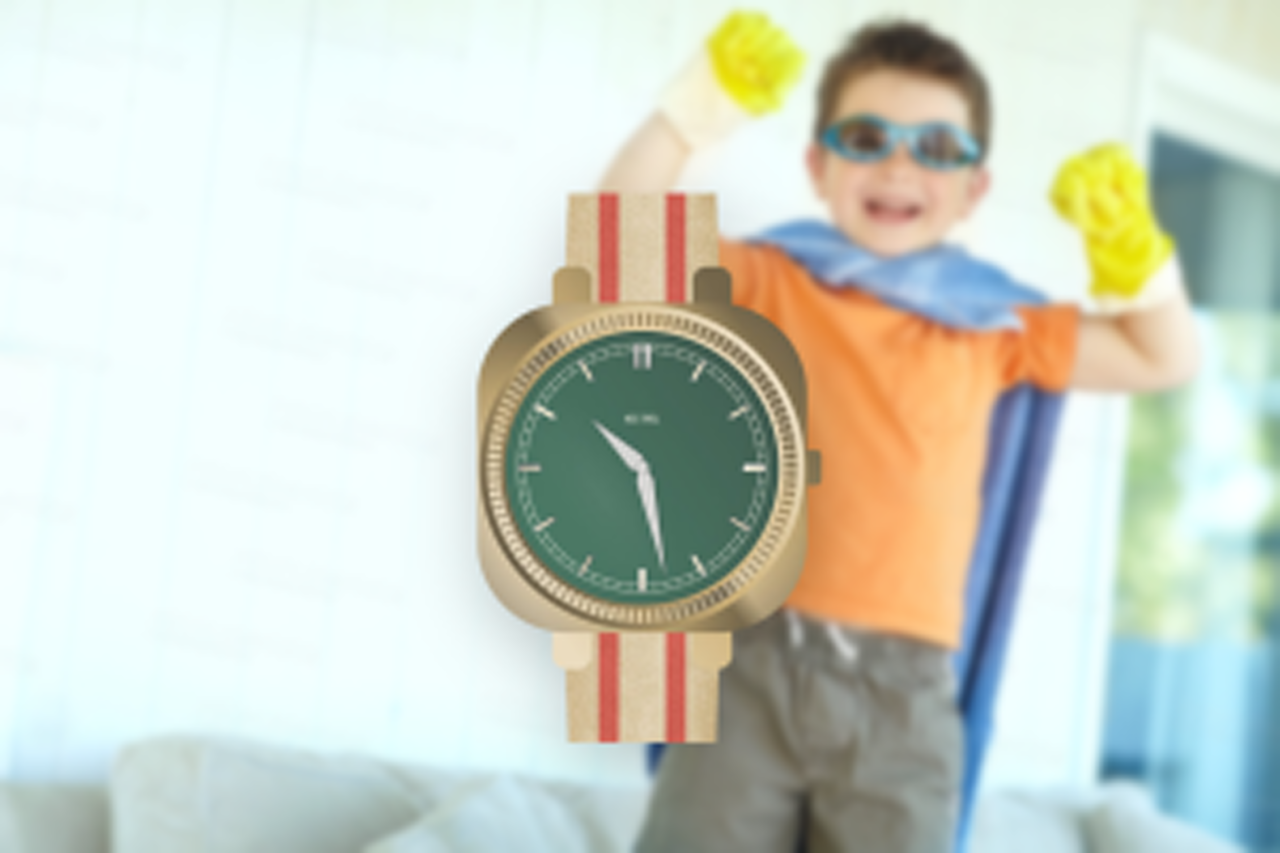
10:28
